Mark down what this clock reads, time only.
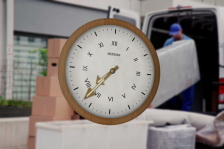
7:37
